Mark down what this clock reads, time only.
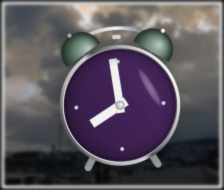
7:59
